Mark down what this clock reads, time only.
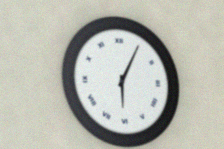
6:05
